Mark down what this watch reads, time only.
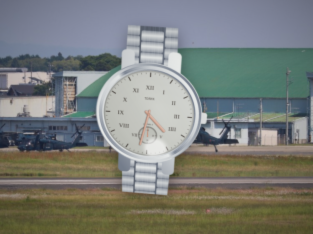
4:32
